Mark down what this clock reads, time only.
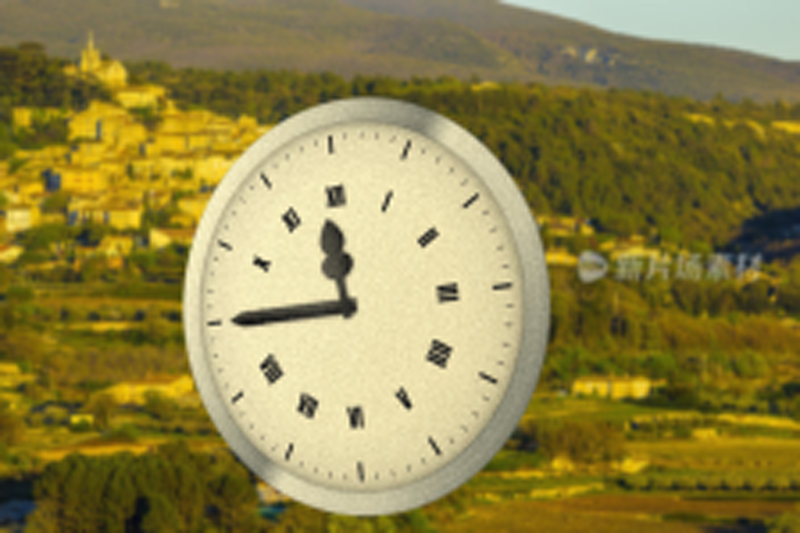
11:45
